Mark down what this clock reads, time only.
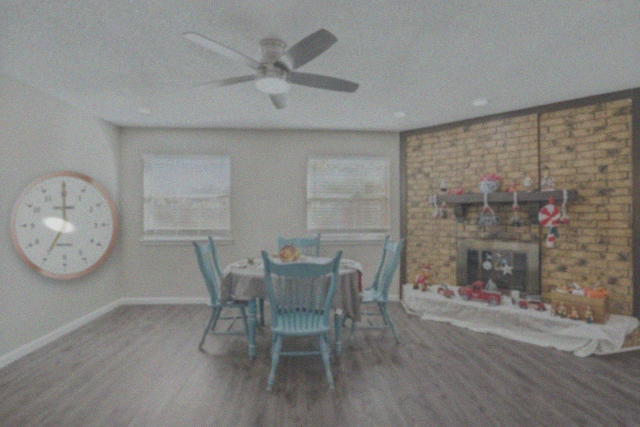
7:00
